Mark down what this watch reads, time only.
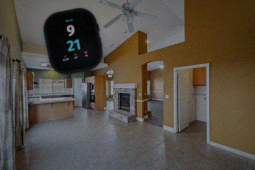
9:21
